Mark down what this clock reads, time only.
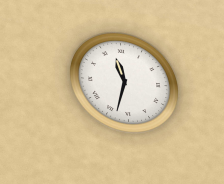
11:33
